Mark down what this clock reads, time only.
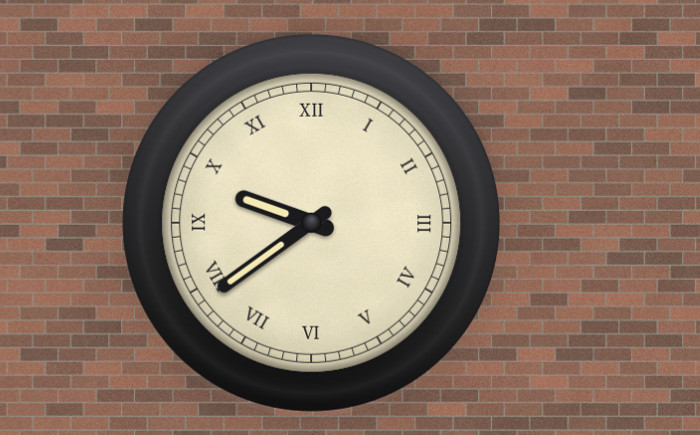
9:39
